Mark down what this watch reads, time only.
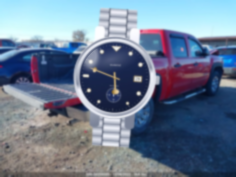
5:48
